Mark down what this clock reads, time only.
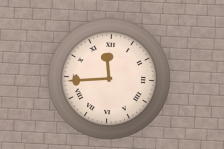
11:44
